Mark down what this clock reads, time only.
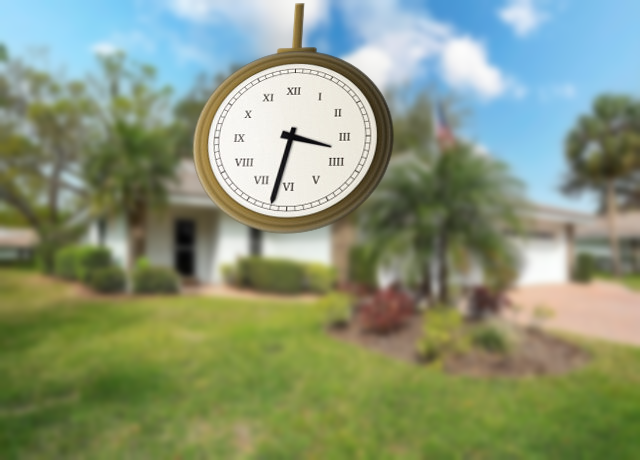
3:32
